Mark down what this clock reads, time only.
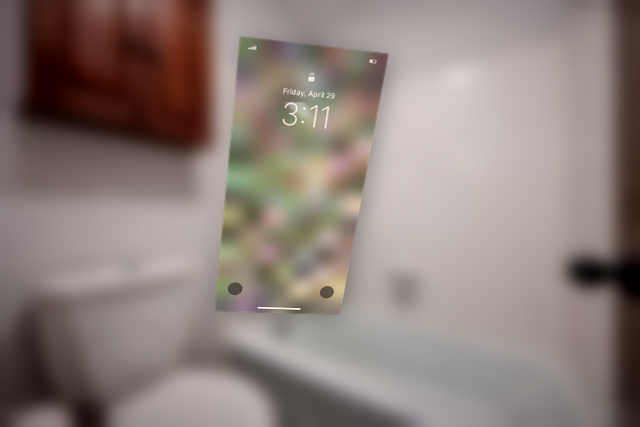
3:11
